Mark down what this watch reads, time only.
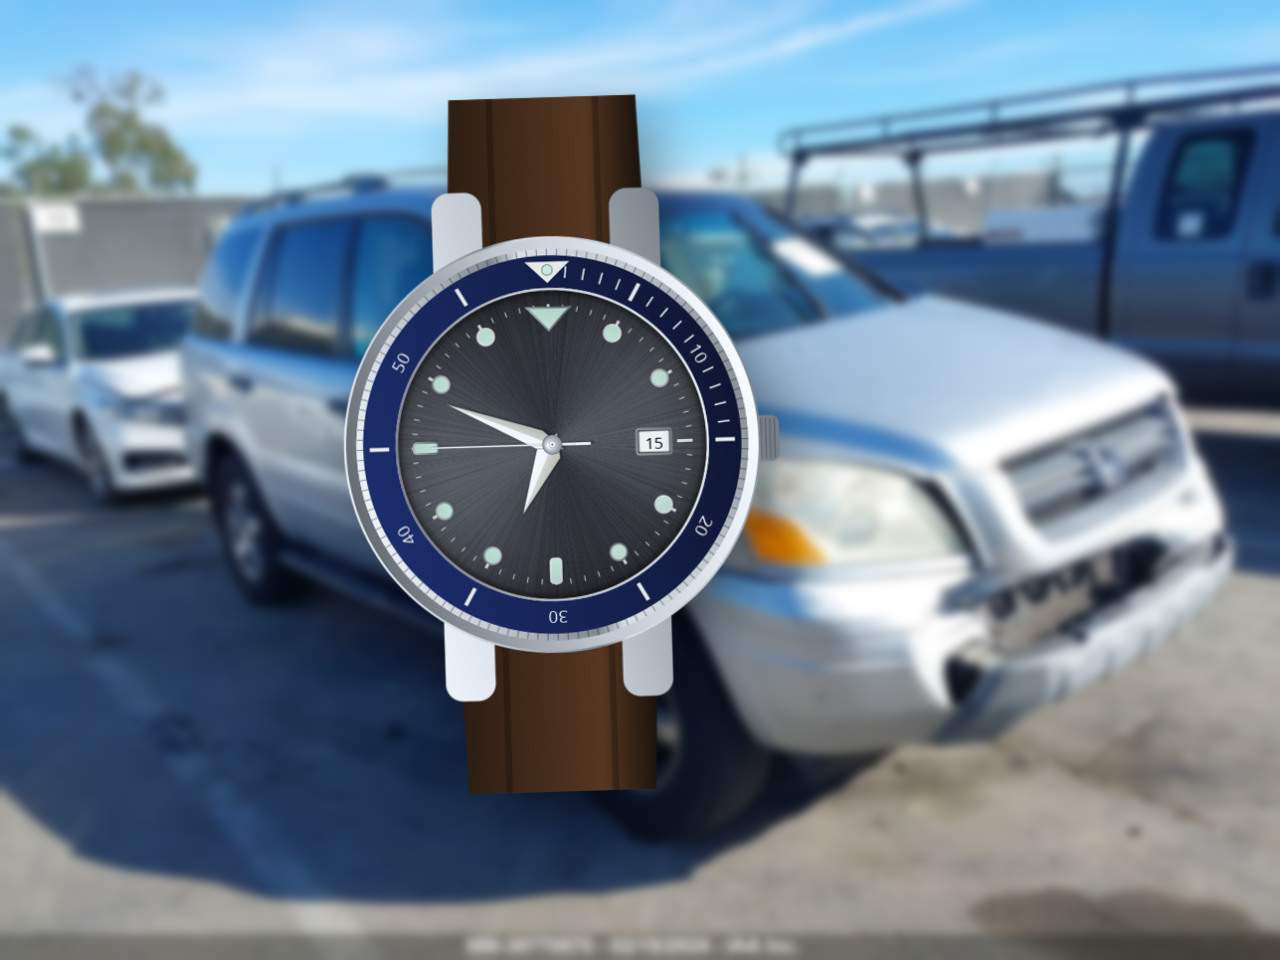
6:48:45
